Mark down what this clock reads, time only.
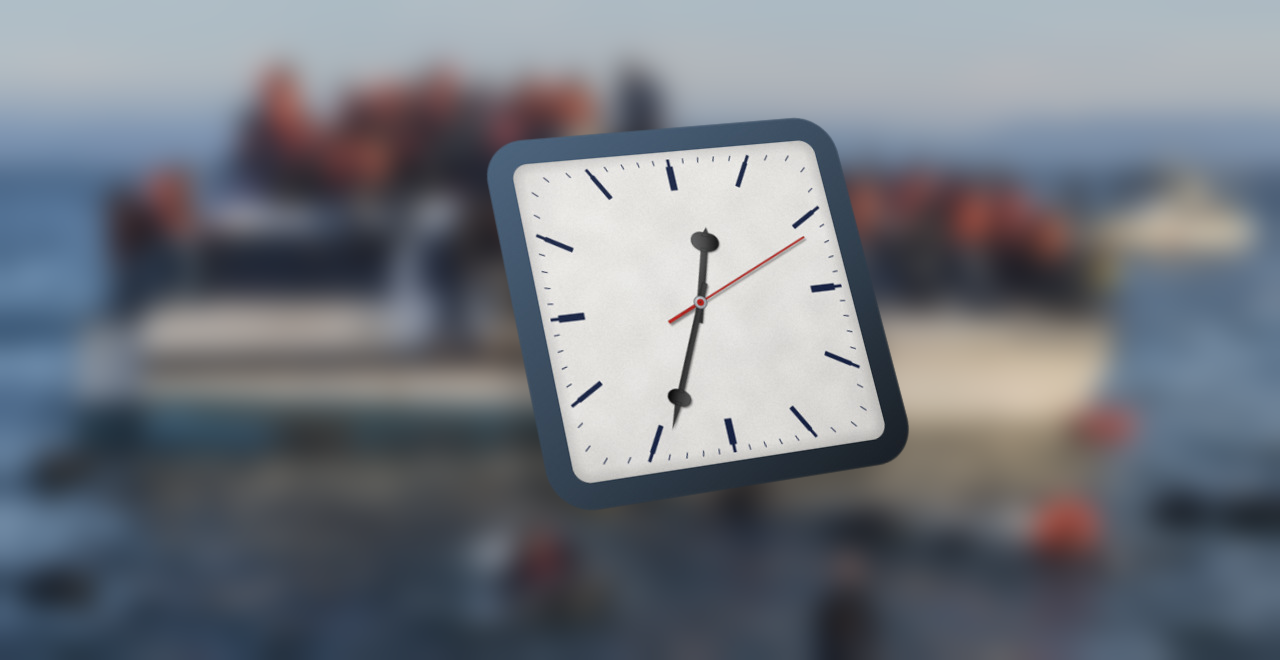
12:34:11
